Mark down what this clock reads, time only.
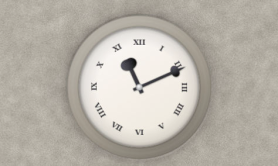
11:11
